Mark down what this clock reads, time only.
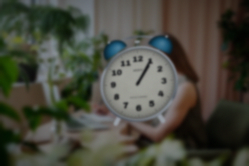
1:05
